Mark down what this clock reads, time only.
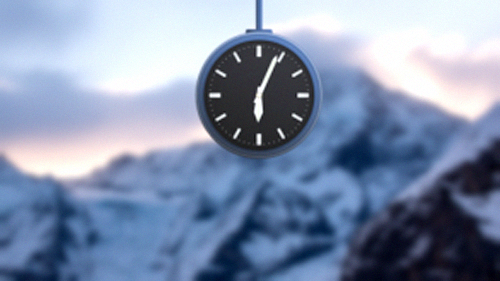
6:04
